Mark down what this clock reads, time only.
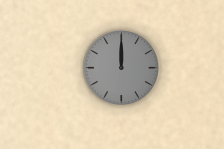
12:00
